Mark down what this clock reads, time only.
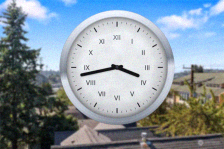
3:43
